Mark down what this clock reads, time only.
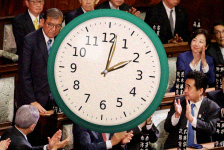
2:02
